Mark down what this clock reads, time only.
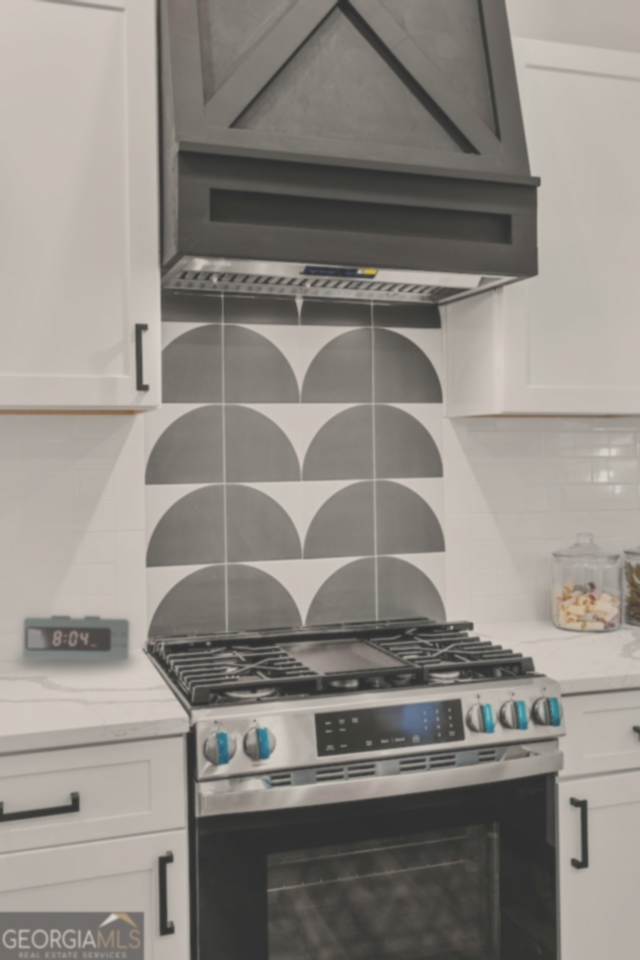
8:04
